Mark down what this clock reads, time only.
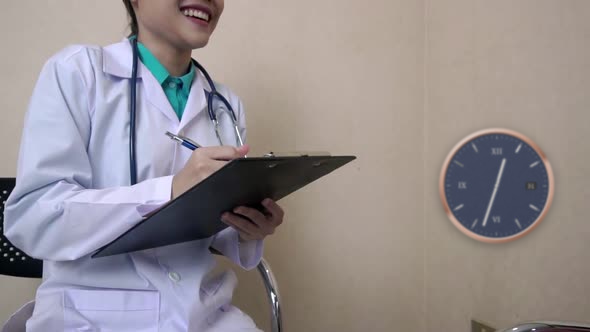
12:33
